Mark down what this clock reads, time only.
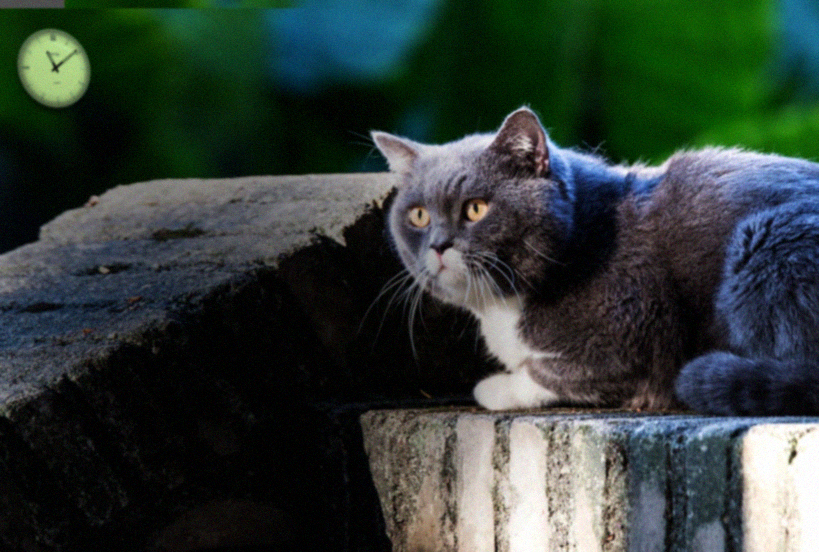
11:09
